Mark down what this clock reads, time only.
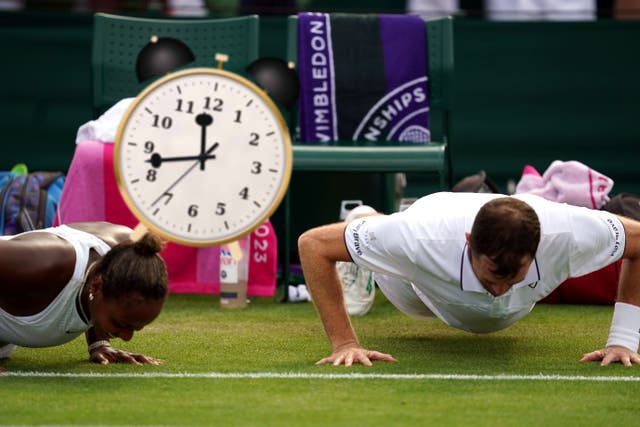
11:42:36
